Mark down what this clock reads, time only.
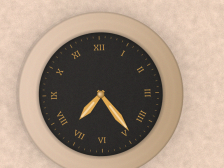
7:24
